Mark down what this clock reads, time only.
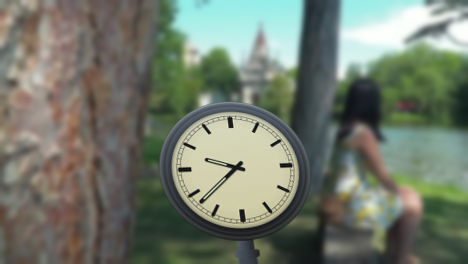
9:38
